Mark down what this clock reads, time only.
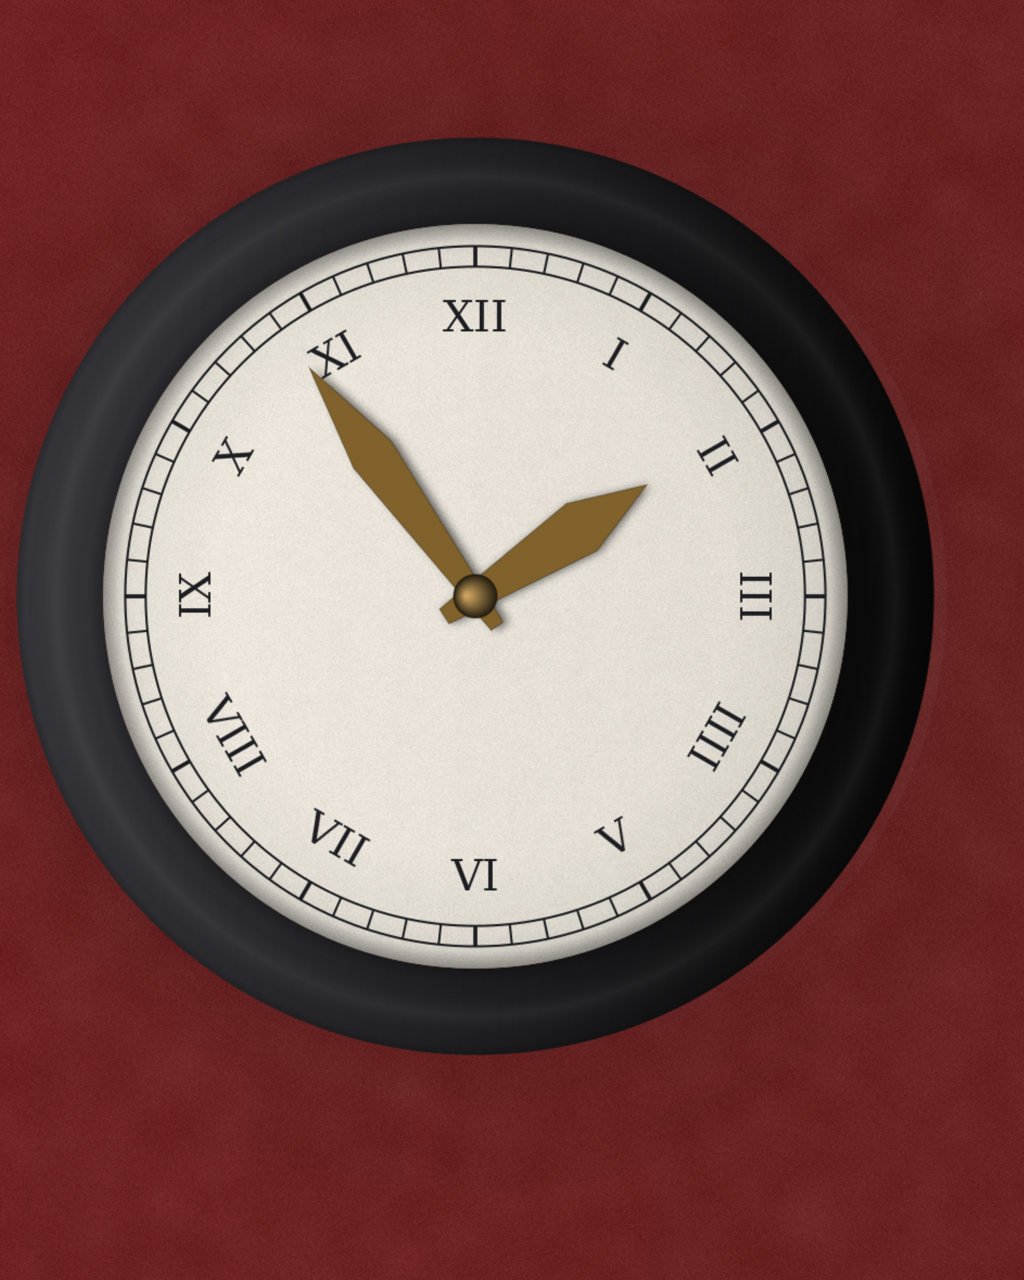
1:54
